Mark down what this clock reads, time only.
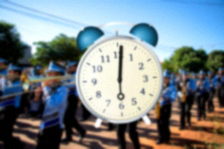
6:01
